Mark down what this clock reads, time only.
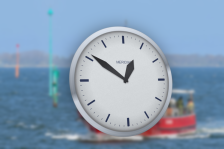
12:51
